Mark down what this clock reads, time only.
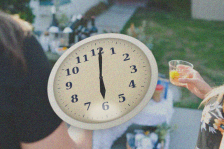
6:01
